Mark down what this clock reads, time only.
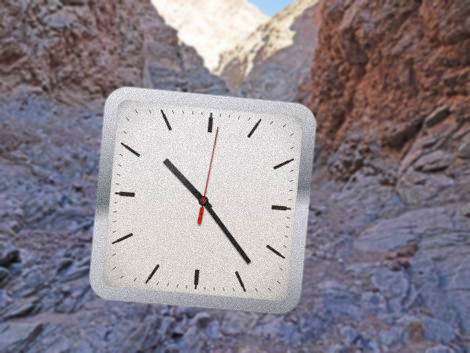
10:23:01
